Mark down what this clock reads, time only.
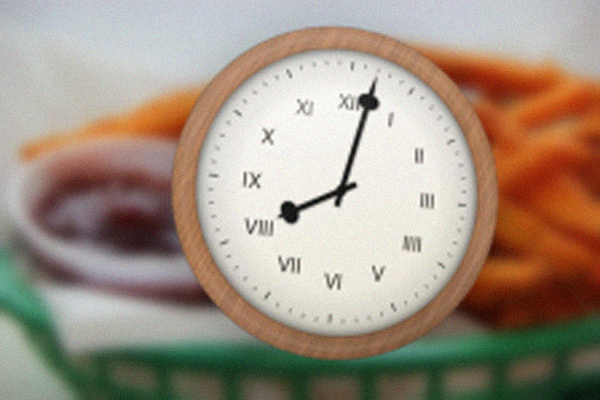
8:02
